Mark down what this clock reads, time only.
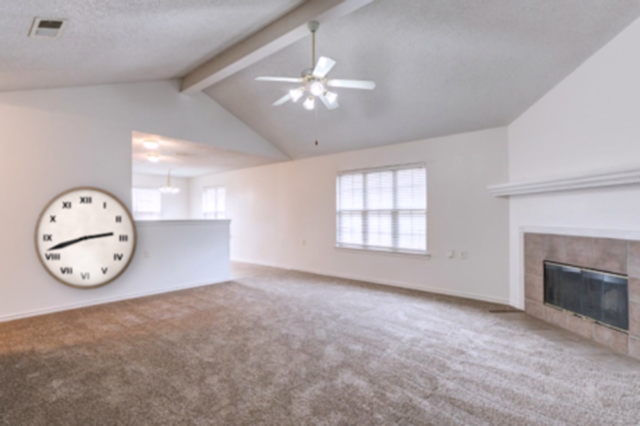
2:42
